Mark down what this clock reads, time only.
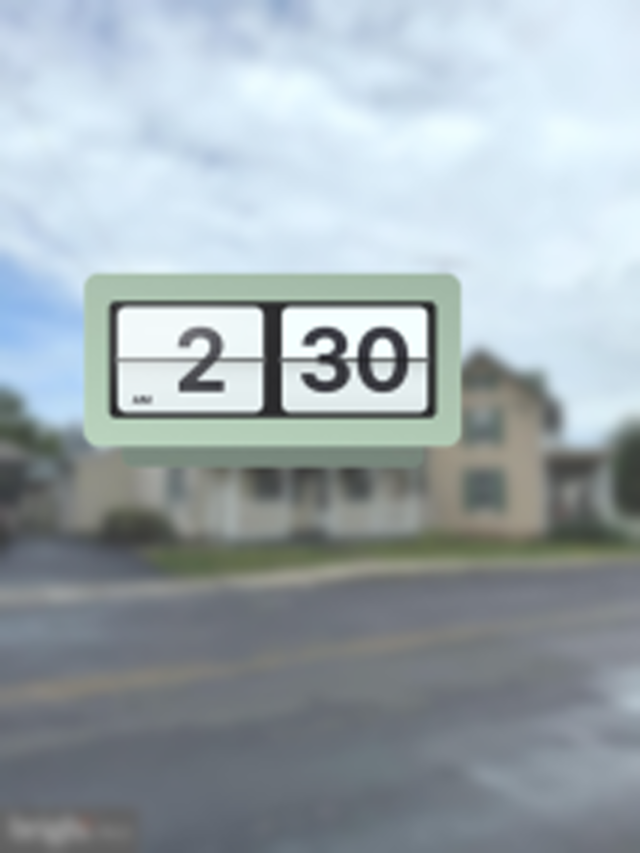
2:30
